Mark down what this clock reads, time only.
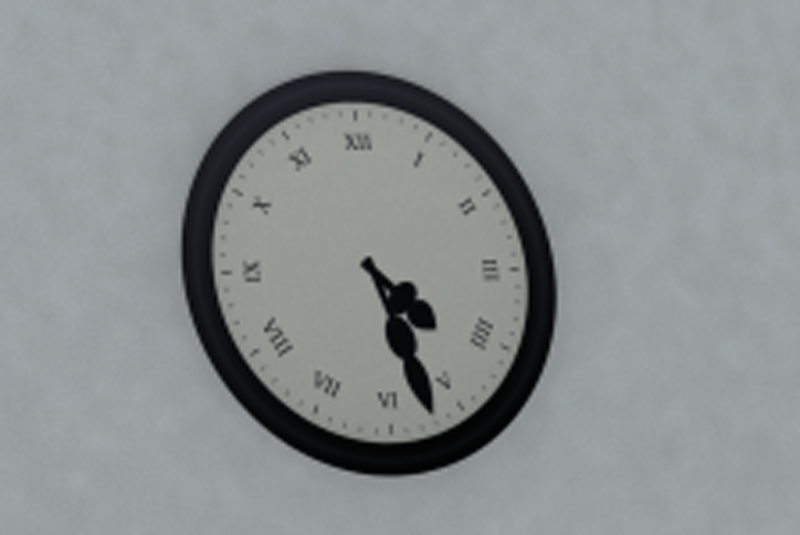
4:27
